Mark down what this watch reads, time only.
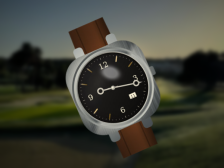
9:17
